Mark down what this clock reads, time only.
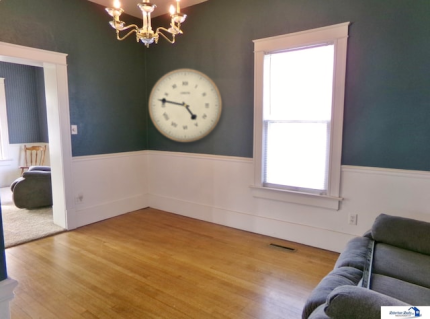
4:47
